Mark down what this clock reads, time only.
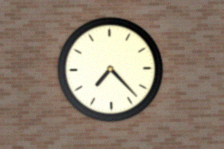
7:23
